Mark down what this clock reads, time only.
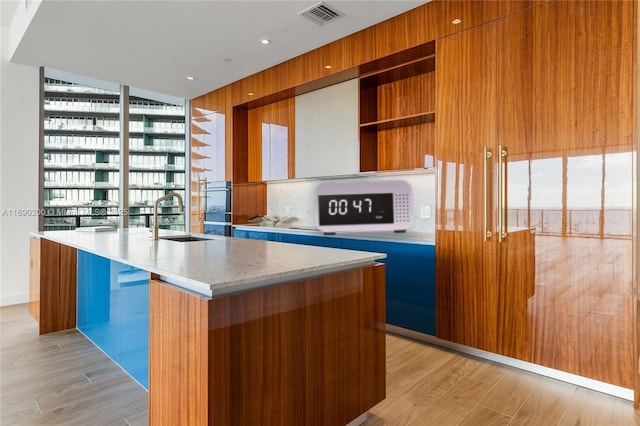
0:47
